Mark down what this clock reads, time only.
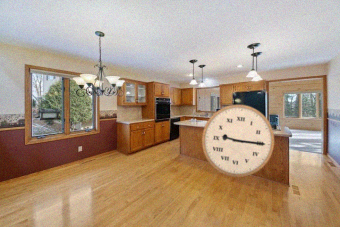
9:15
